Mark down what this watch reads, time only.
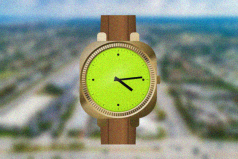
4:14
